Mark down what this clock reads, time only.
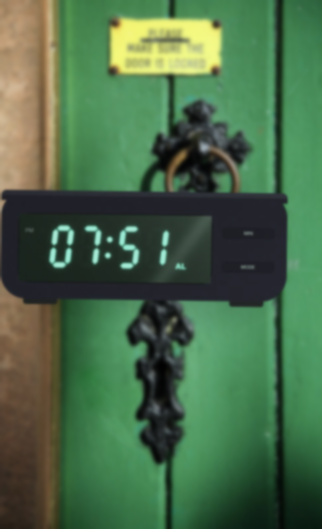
7:51
